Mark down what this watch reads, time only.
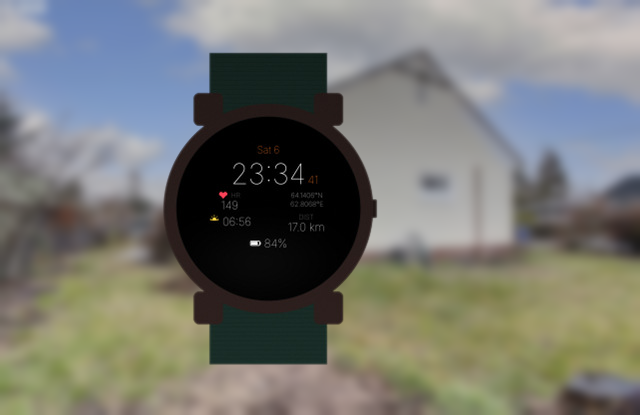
23:34:41
